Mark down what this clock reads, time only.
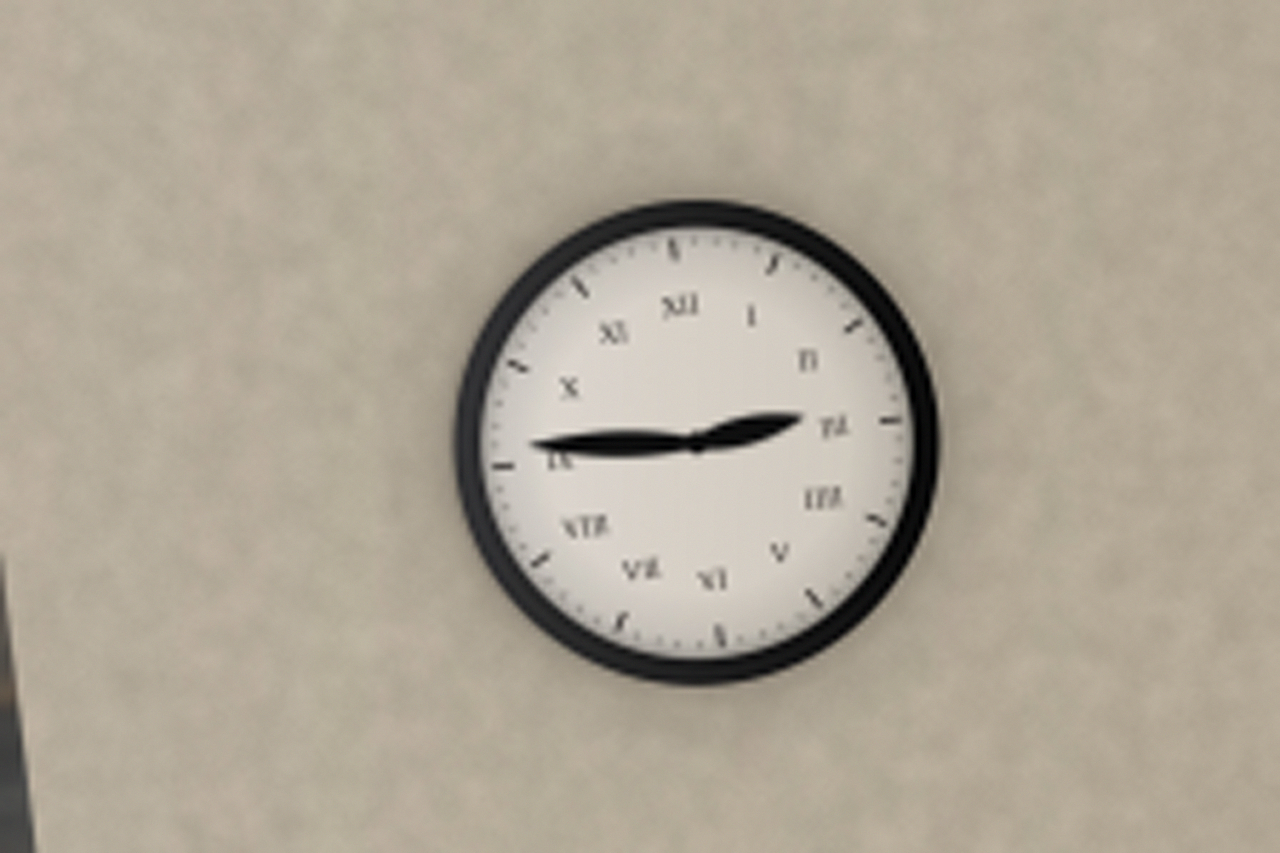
2:46
